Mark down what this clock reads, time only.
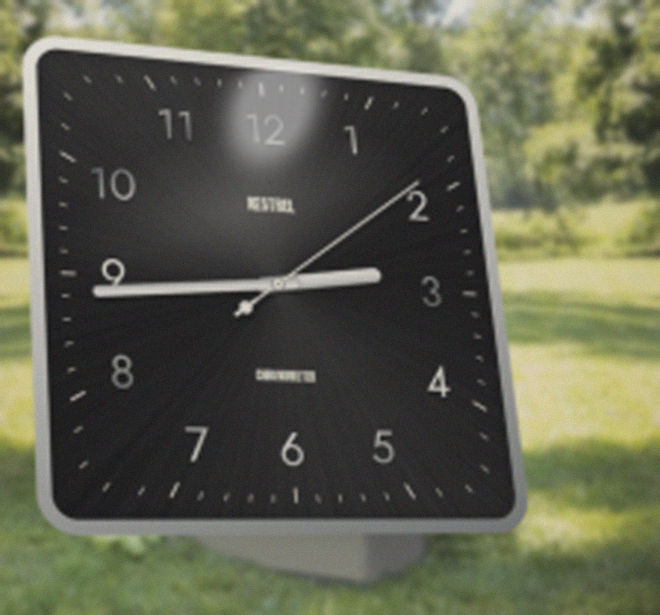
2:44:09
